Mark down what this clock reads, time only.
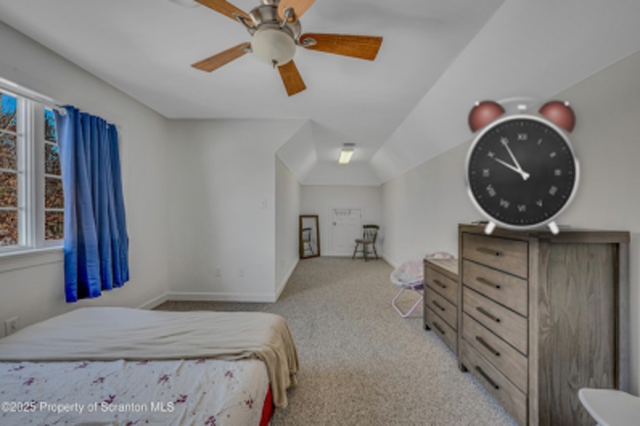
9:55
